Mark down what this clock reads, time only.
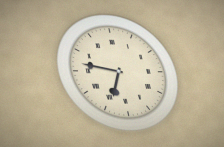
6:47
